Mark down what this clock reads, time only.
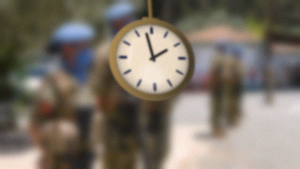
1:58
